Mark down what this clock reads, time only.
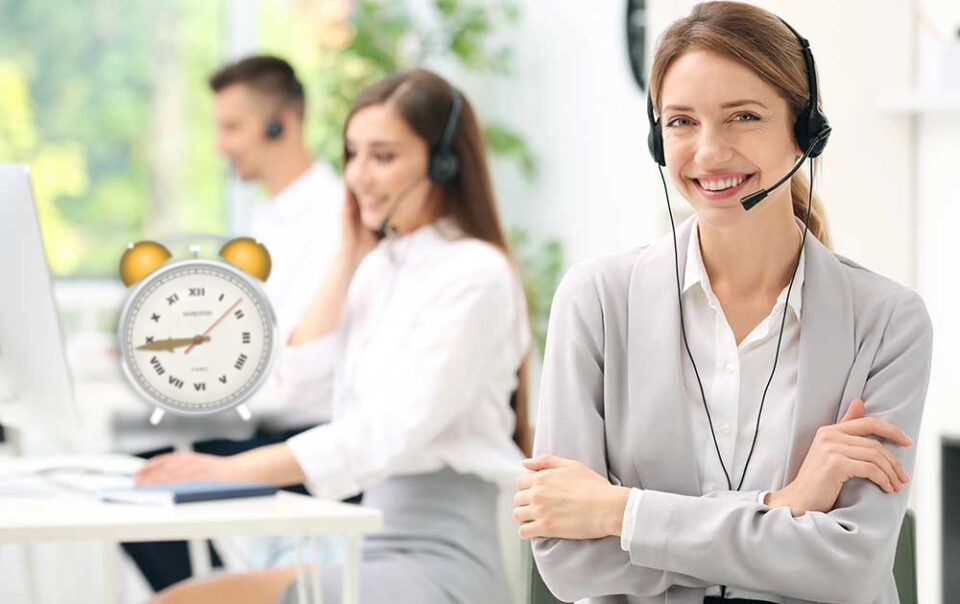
8:44:08
